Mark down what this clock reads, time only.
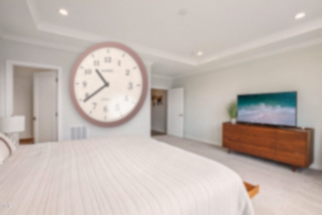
10:39
